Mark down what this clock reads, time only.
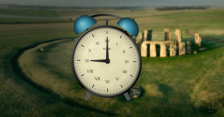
9:00
